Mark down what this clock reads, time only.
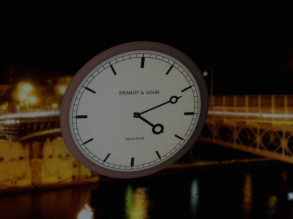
4:11
